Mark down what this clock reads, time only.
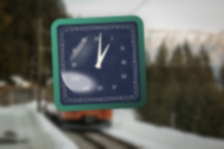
1:01
